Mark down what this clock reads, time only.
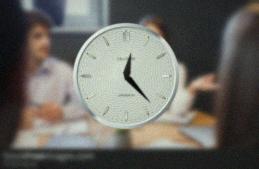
12:23
